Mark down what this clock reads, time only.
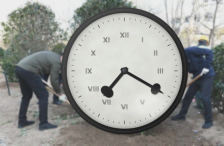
7:20
